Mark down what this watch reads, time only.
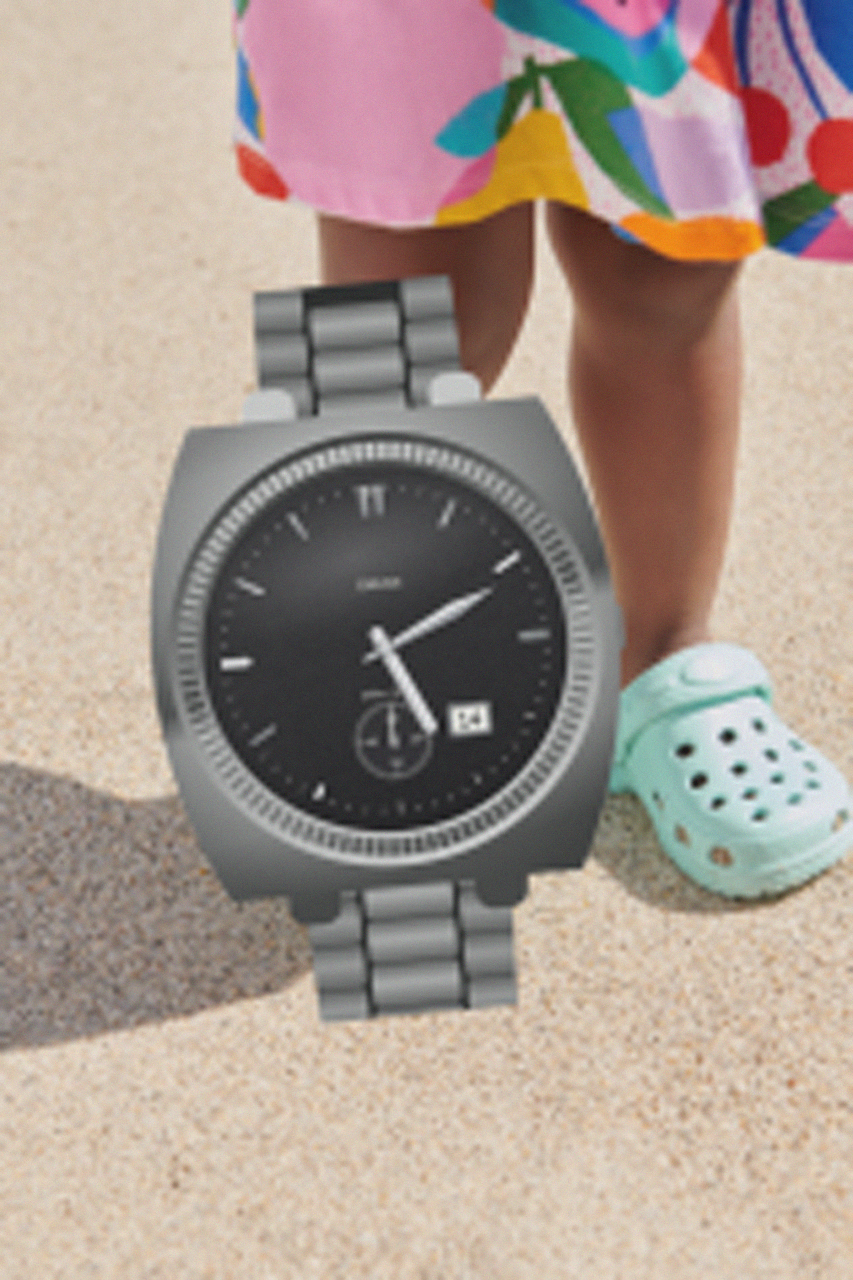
5:11
